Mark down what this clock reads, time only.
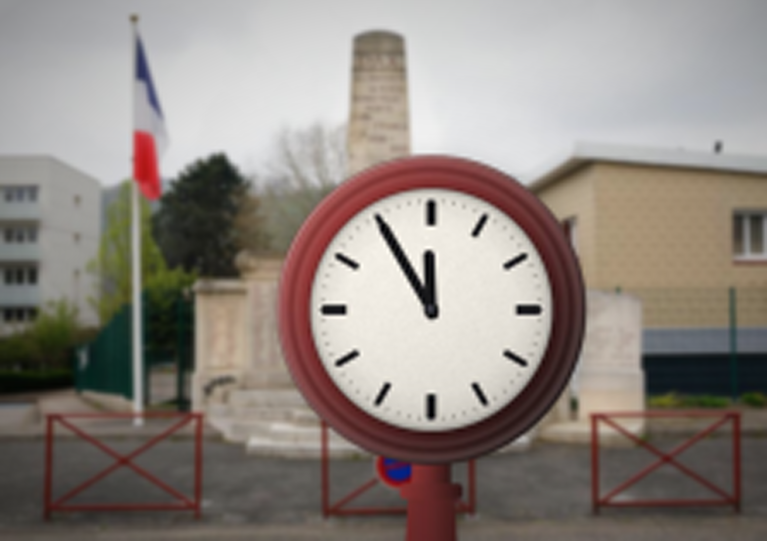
11:55
